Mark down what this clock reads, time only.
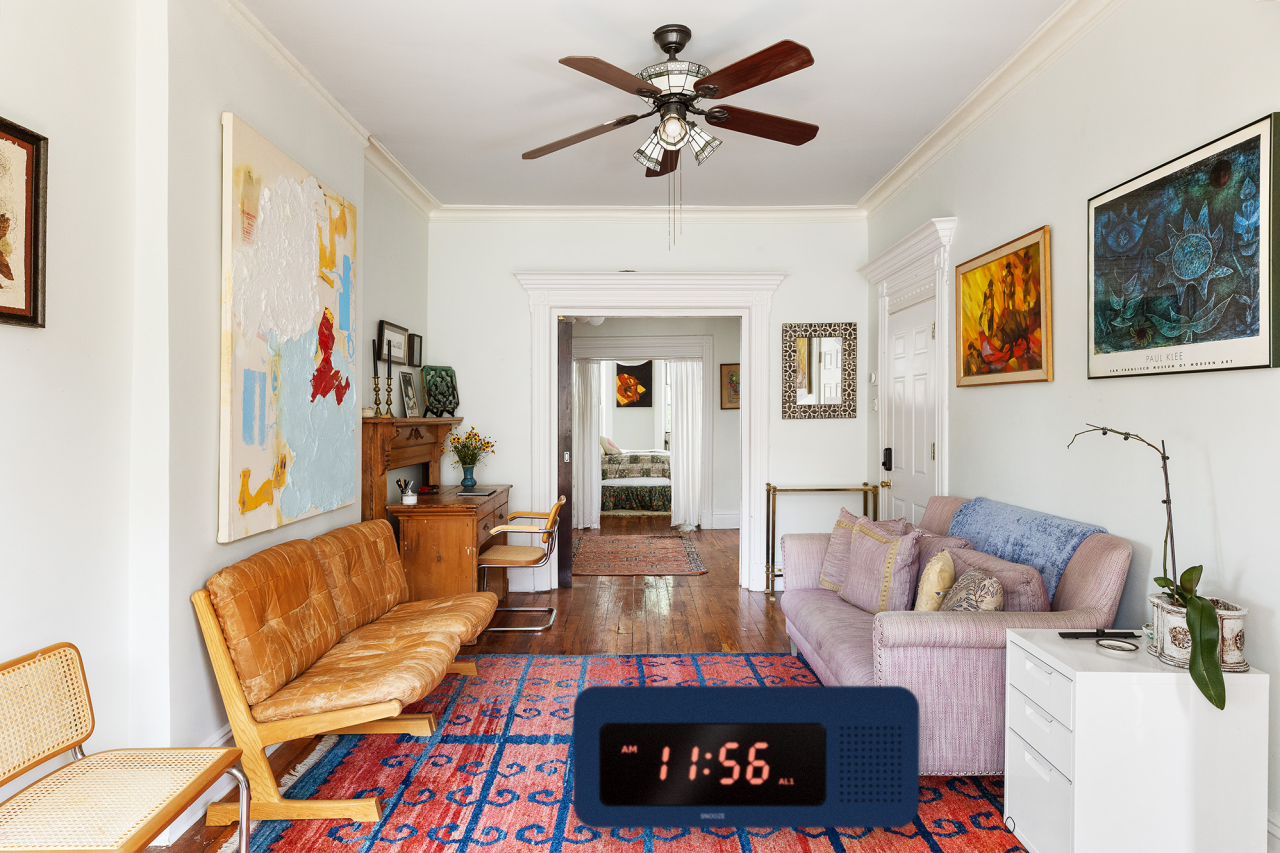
11:56
